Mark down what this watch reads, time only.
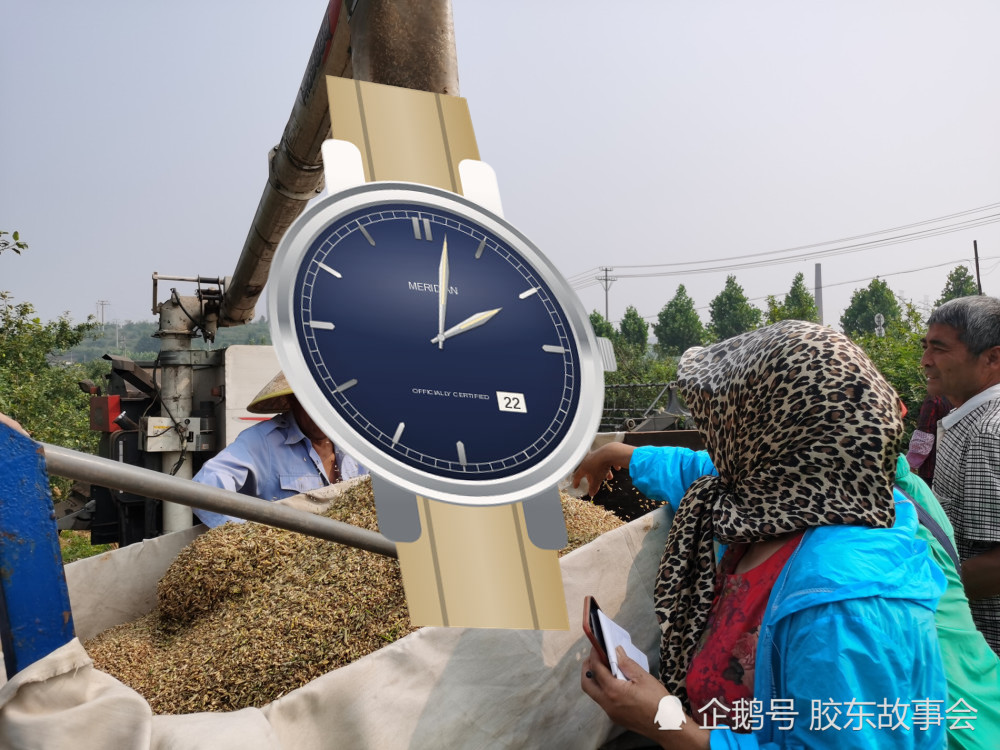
2:02
